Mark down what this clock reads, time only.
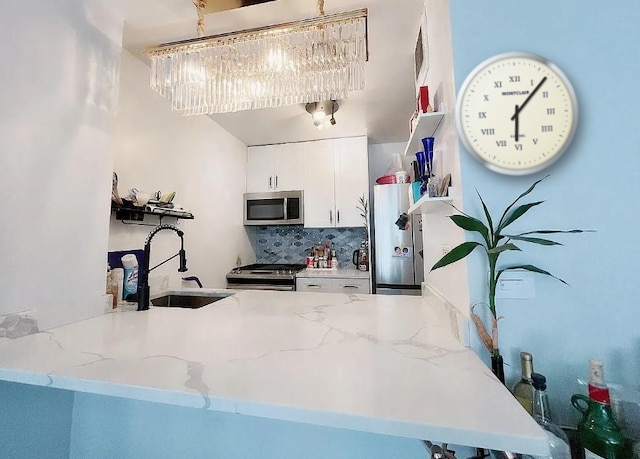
6:07
